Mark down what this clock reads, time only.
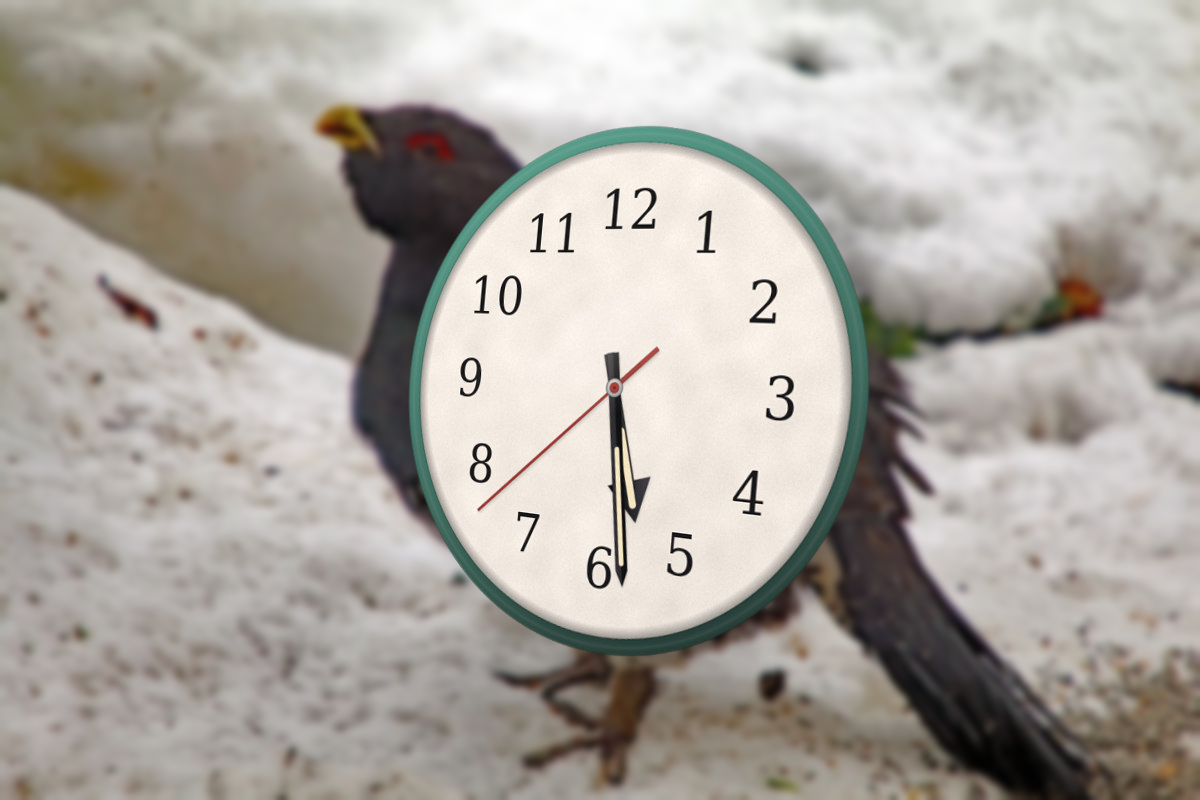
5:28:38
